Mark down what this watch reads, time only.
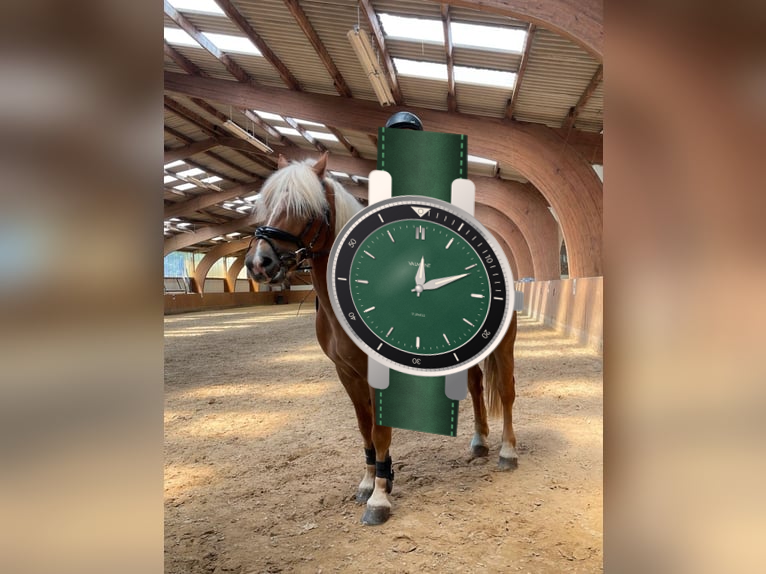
12:11
